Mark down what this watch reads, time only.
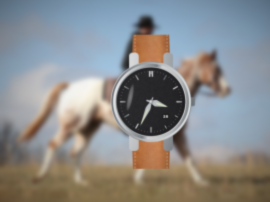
3:34
